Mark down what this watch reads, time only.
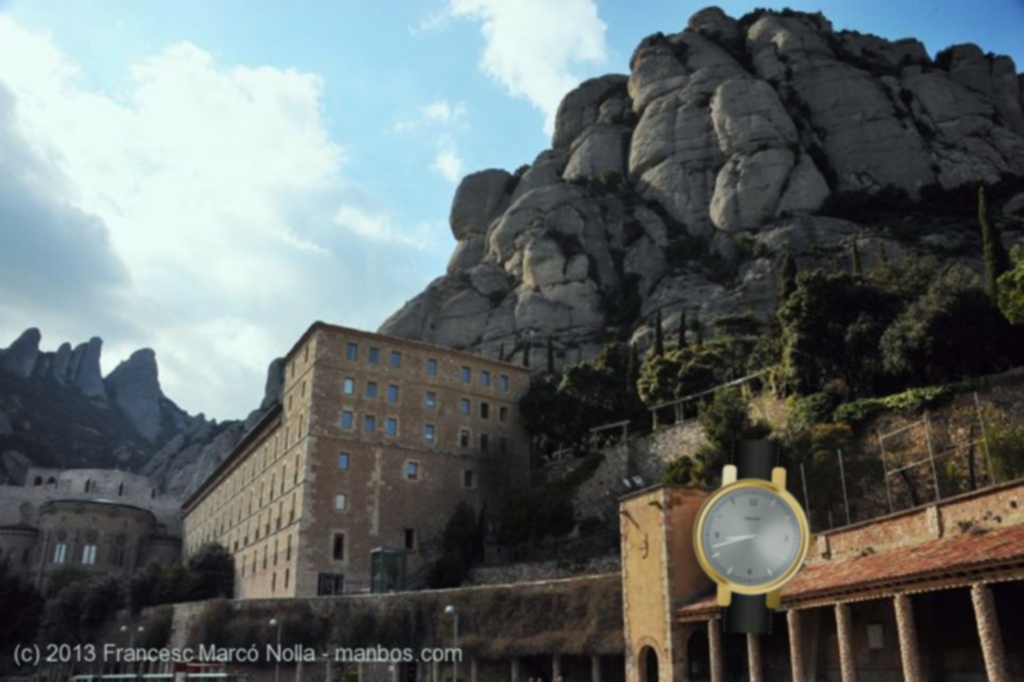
8:42
